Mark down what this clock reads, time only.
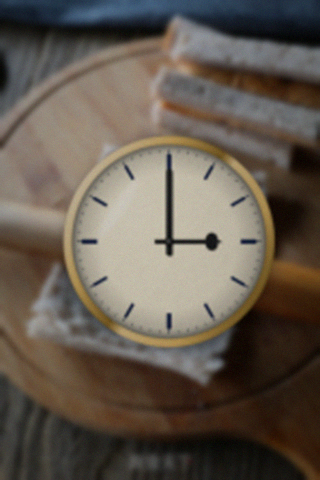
3:00
